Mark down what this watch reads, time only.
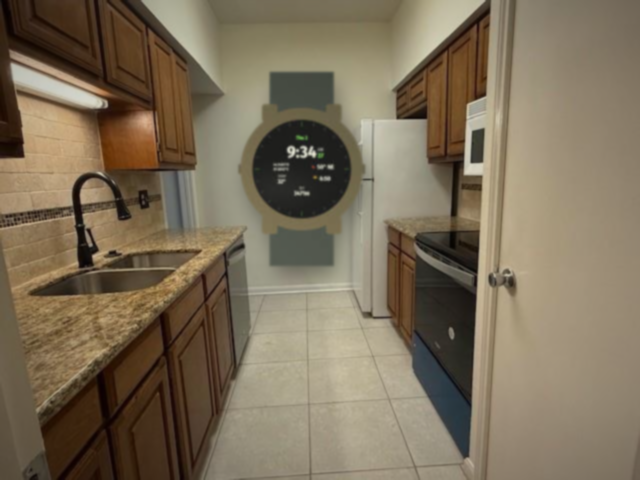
9:34
